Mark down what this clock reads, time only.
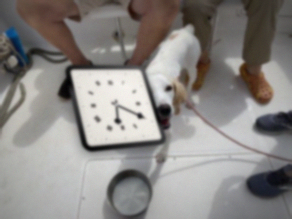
6:20
